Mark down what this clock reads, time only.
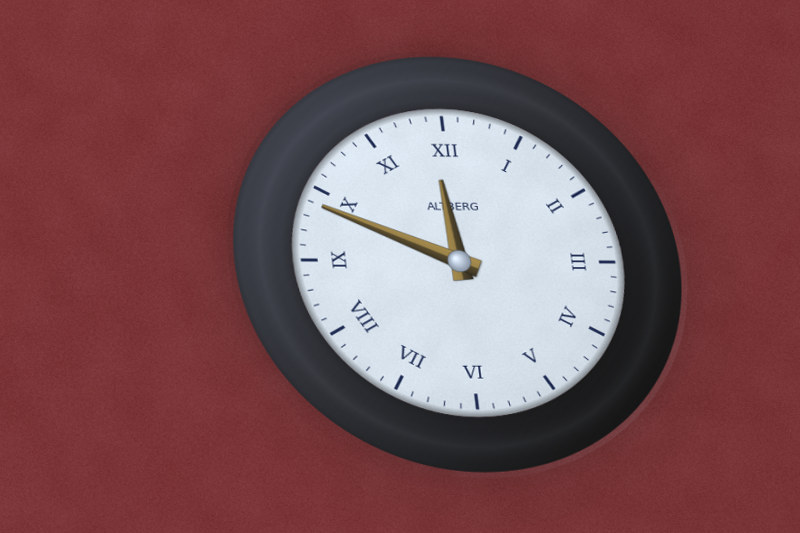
11:49
